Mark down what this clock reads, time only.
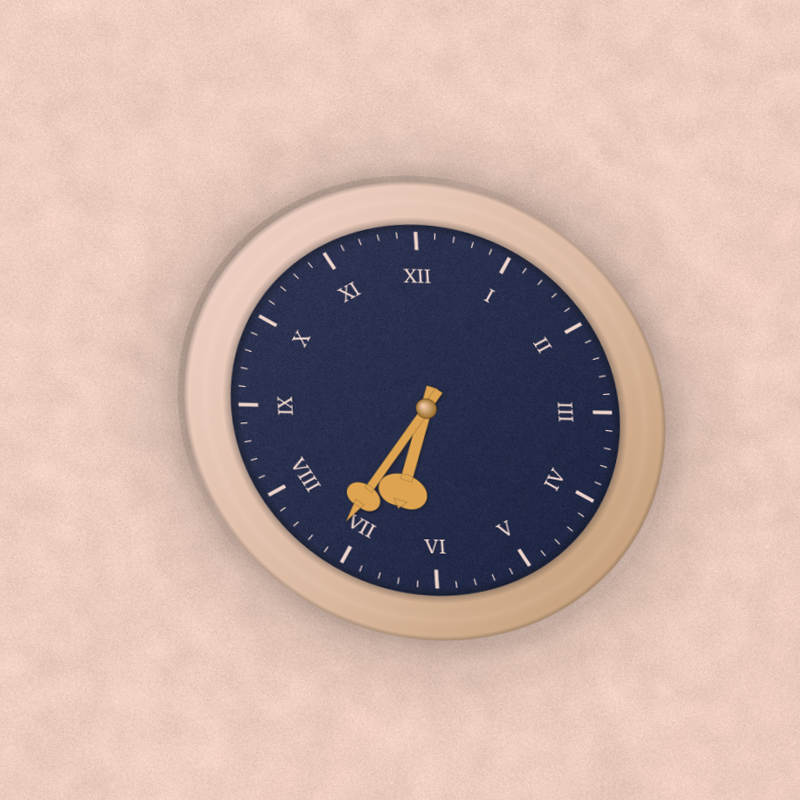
6:36
